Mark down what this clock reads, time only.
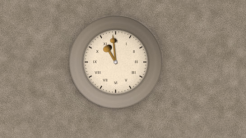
10:59
